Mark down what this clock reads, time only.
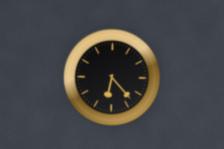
6:23
